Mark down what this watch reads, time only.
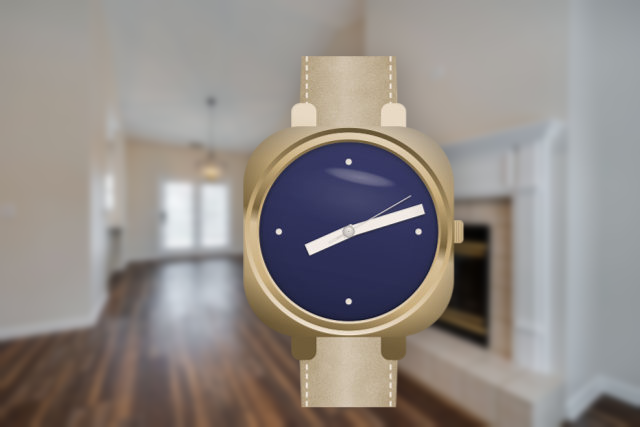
8:12:10
